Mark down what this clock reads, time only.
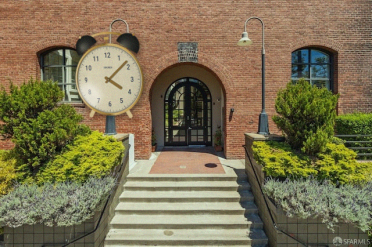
4:08
